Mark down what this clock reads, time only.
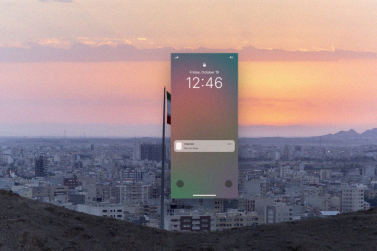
12:46
